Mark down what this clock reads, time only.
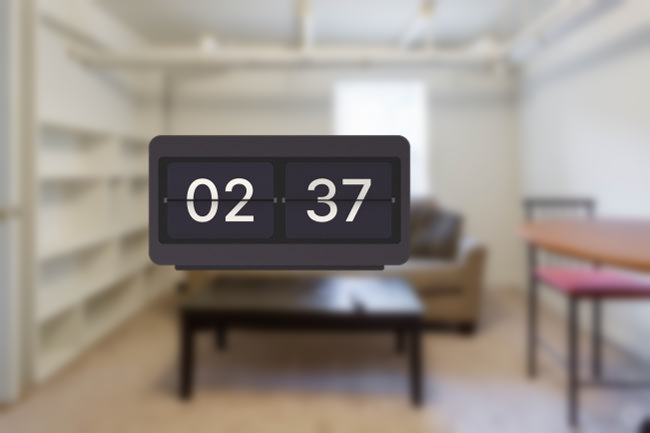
2:37
